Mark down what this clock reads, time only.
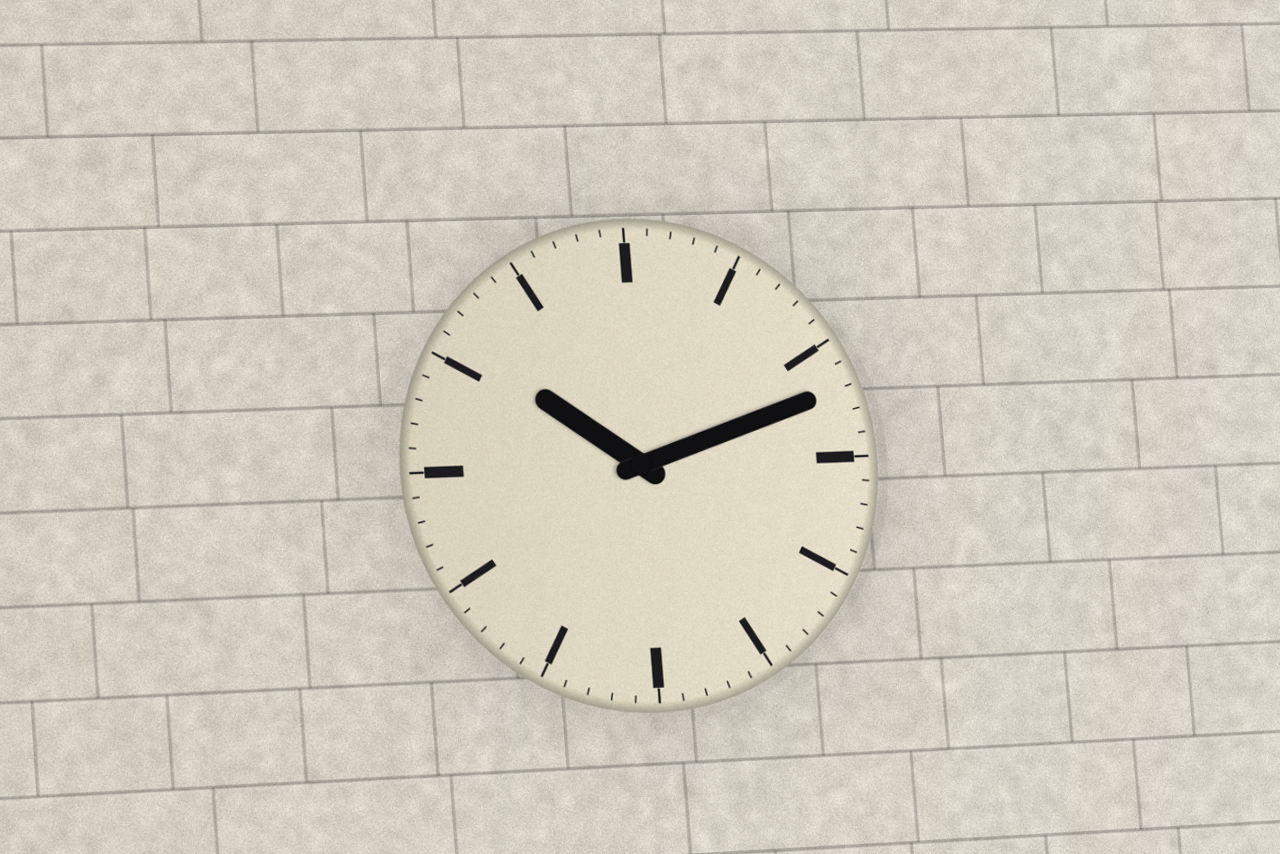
10:12
